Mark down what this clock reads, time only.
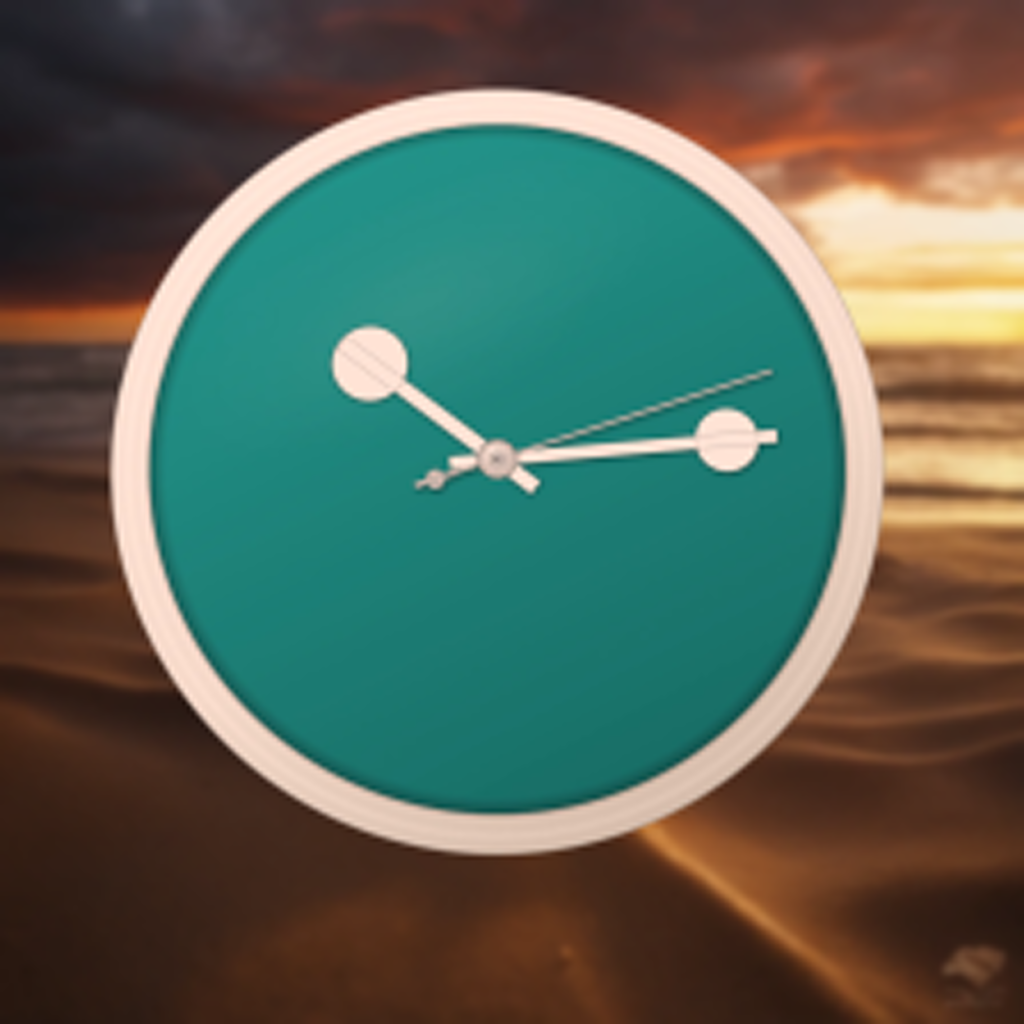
10:14:12
